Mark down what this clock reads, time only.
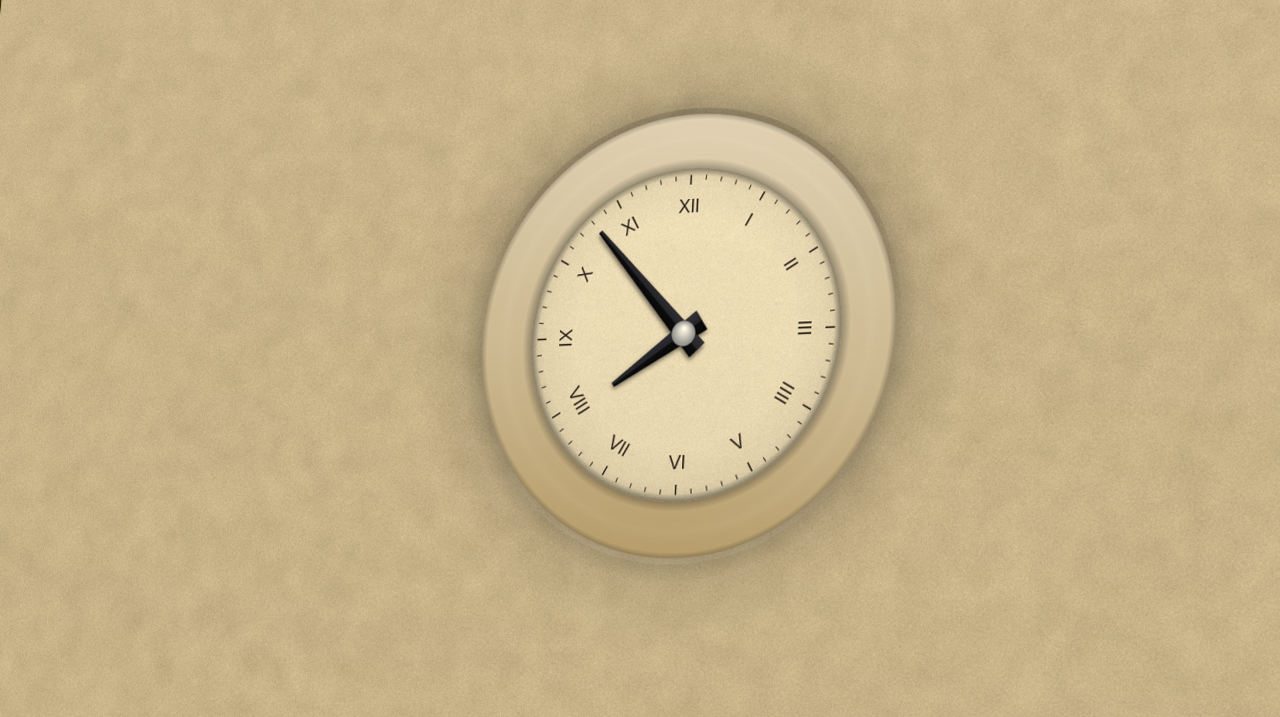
7:53
